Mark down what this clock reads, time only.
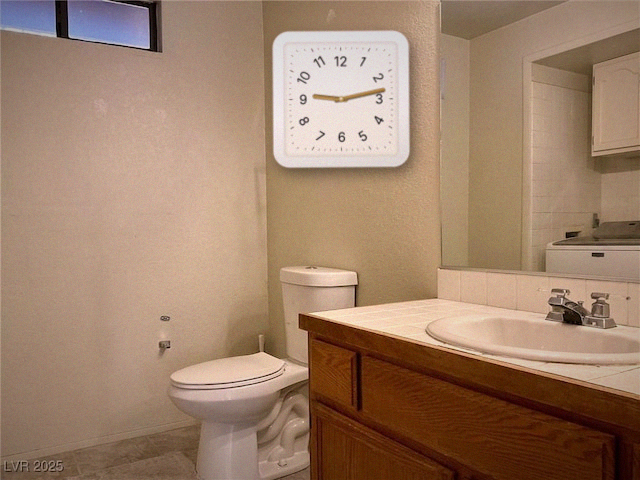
9:13
